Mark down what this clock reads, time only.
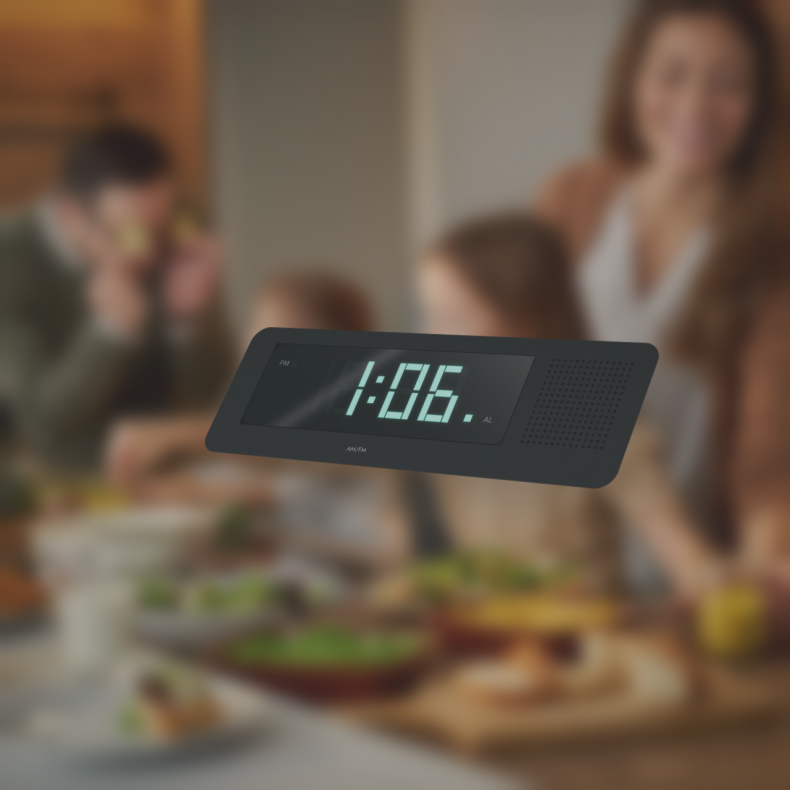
1:06
